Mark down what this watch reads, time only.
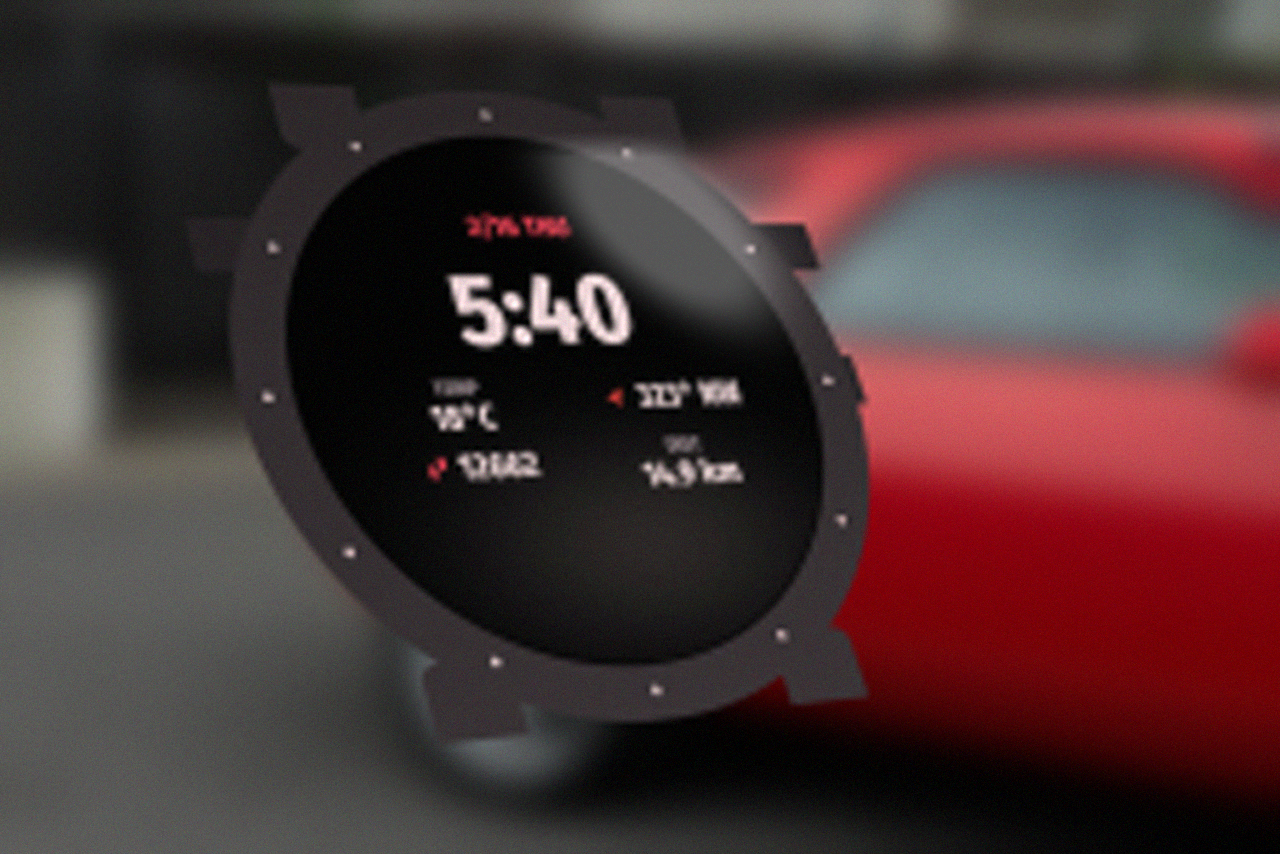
5:40
